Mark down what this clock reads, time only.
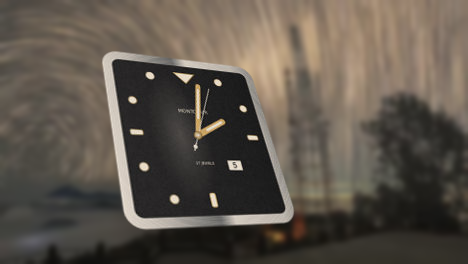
2:02:04
